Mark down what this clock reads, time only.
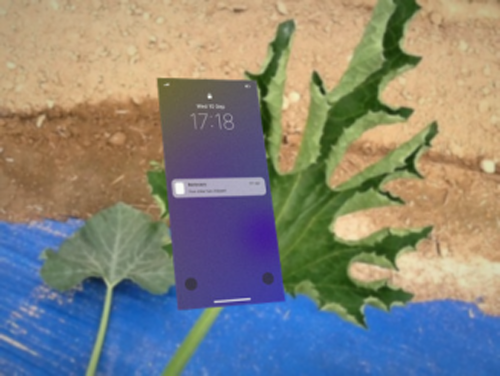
17:18
